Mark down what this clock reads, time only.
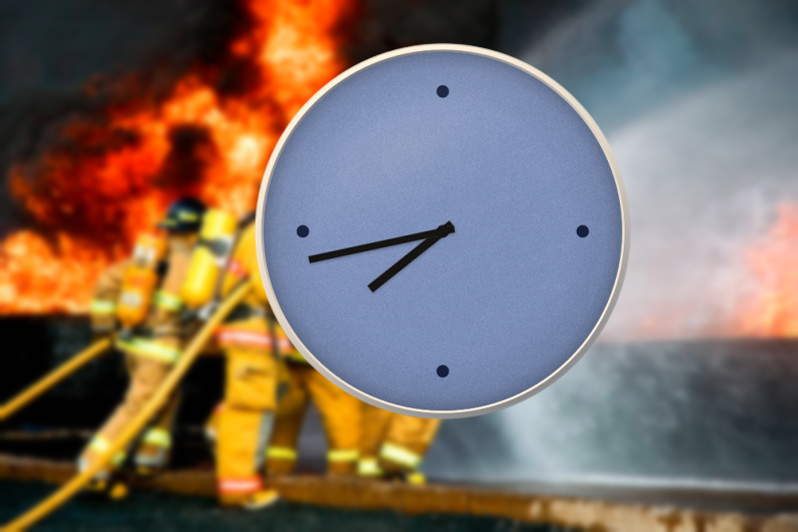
7:43
